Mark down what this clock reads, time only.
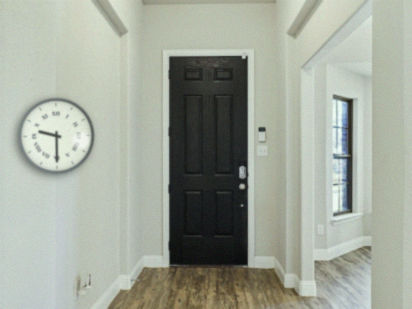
9:30
